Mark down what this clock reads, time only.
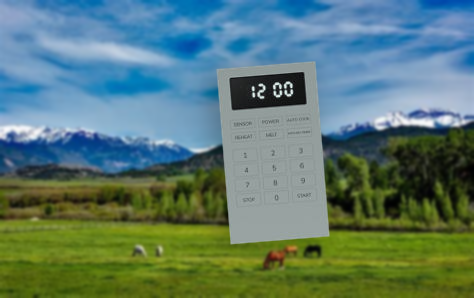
12:00
